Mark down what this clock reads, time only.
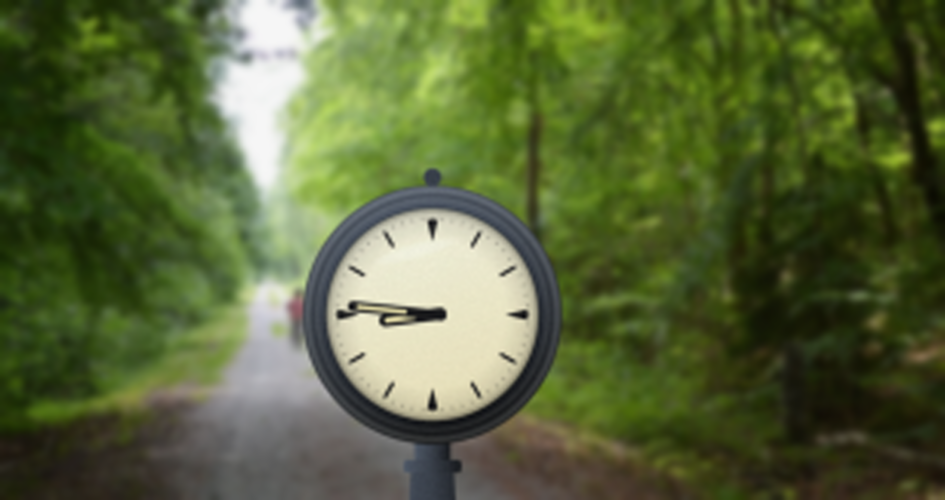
8:46
